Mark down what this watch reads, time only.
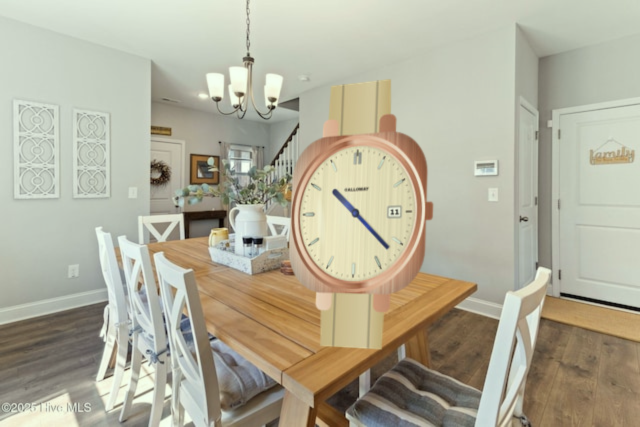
10:22
